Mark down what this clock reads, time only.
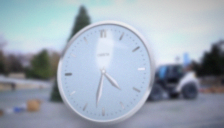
4:32
